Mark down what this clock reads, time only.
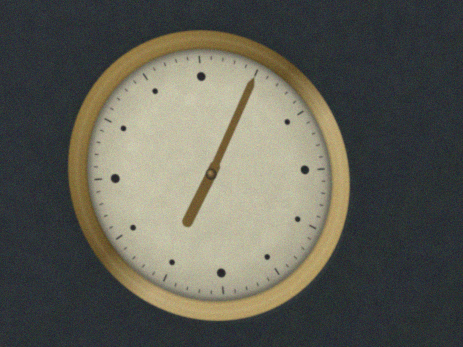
7:05
